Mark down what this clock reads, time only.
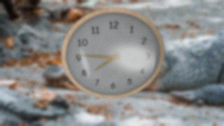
7:46
